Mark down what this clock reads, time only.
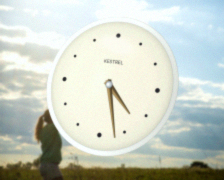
4:27
